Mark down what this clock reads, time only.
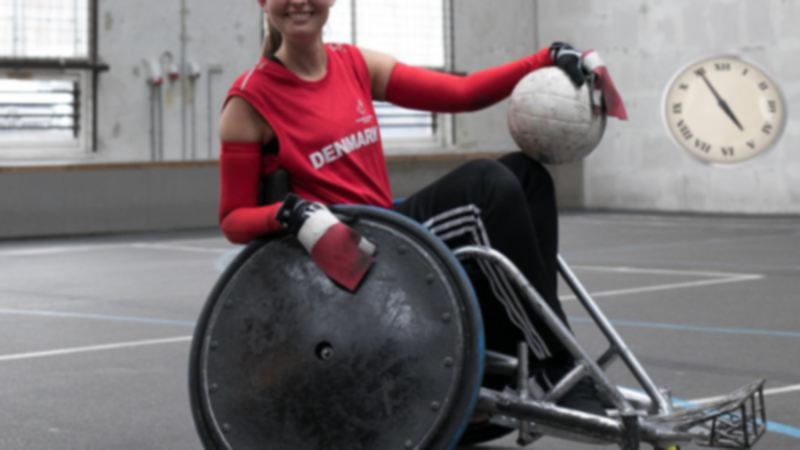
4:55
